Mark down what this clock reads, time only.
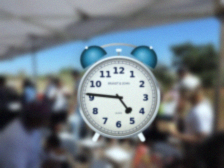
4:46
